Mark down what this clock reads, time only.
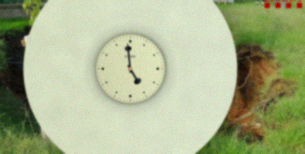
4:59
